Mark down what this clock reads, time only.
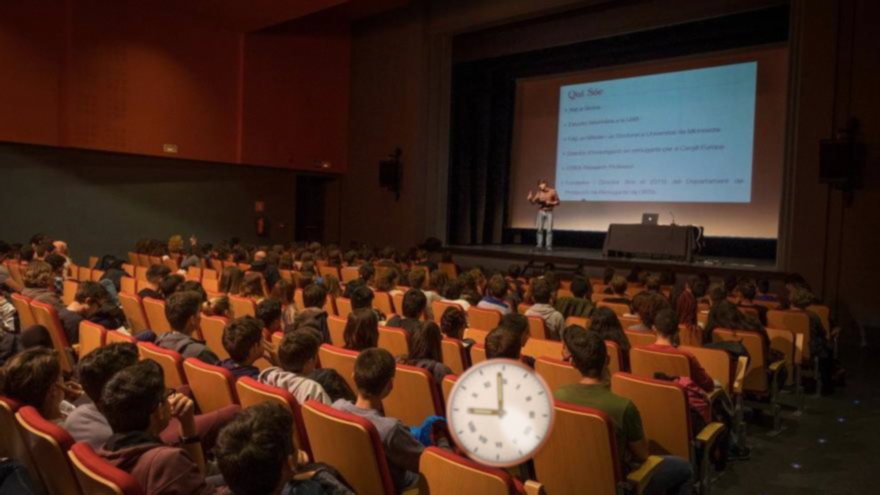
8:59
